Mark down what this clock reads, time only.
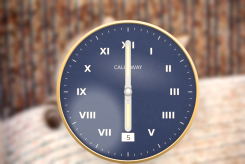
6:00
